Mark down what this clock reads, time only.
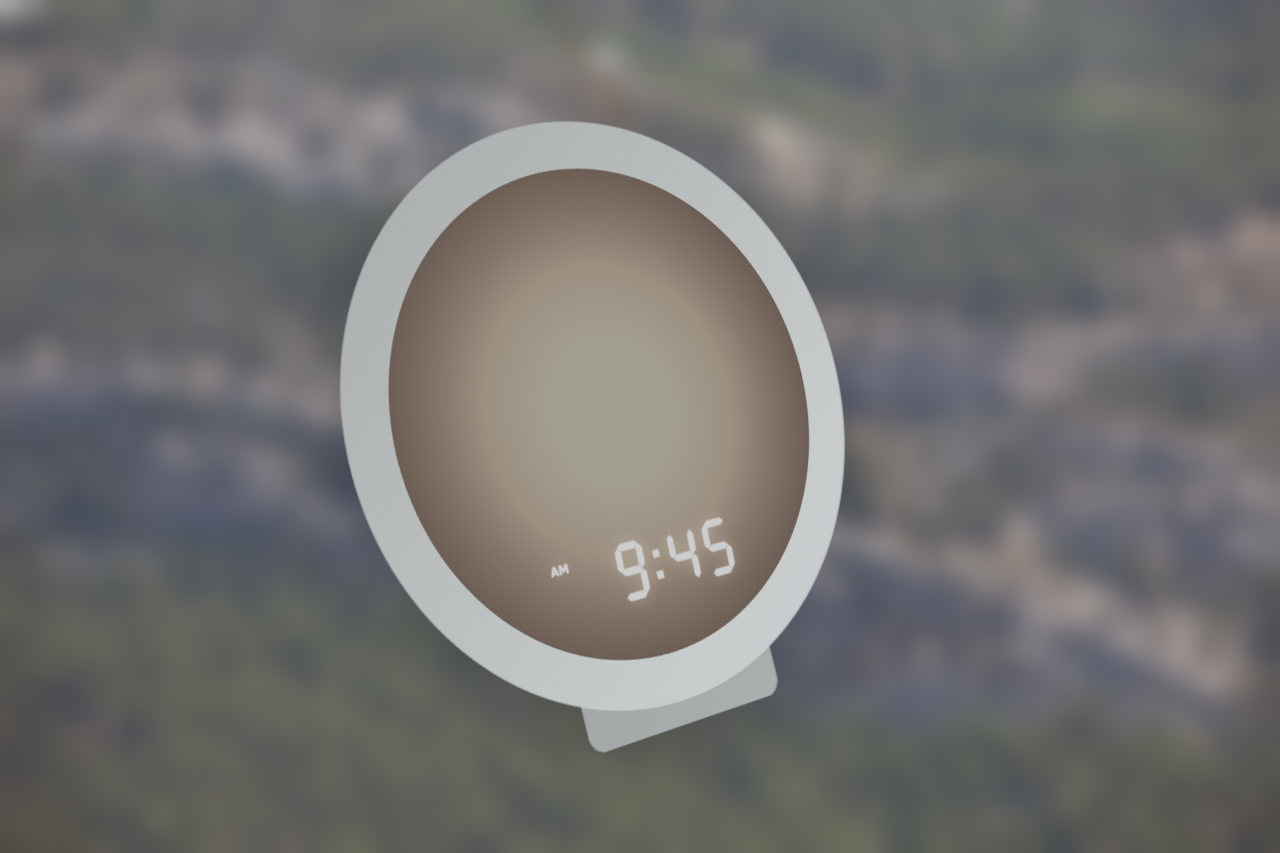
9:45
